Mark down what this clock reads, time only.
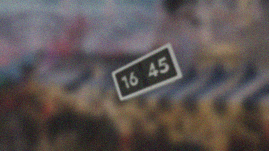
16:45
